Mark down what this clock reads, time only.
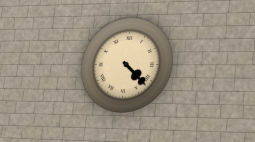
4:22
